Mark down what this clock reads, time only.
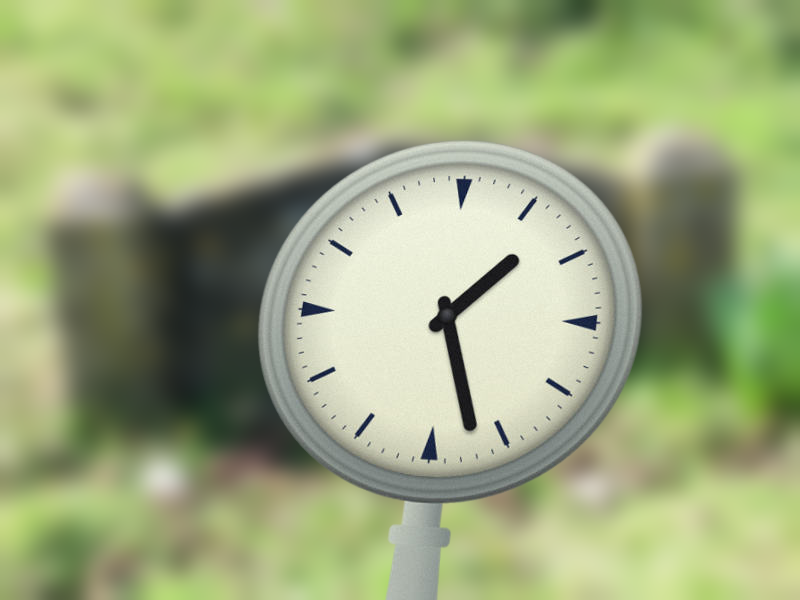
1:27
